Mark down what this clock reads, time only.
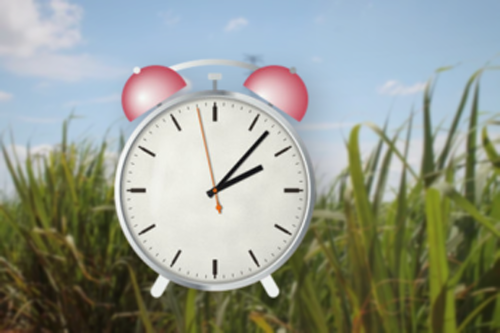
2:06:58
